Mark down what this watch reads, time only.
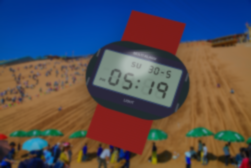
5:19
